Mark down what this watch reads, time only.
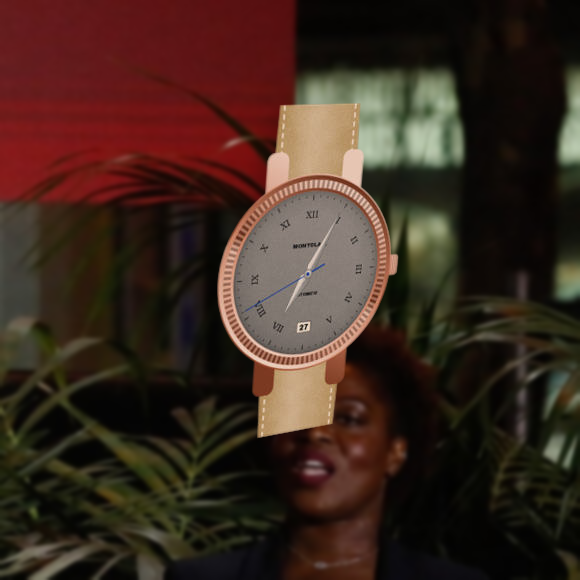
7:04:41
